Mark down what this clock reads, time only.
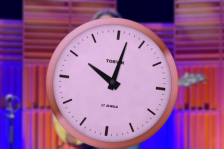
10:02
